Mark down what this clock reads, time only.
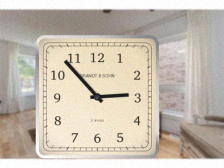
2:53
